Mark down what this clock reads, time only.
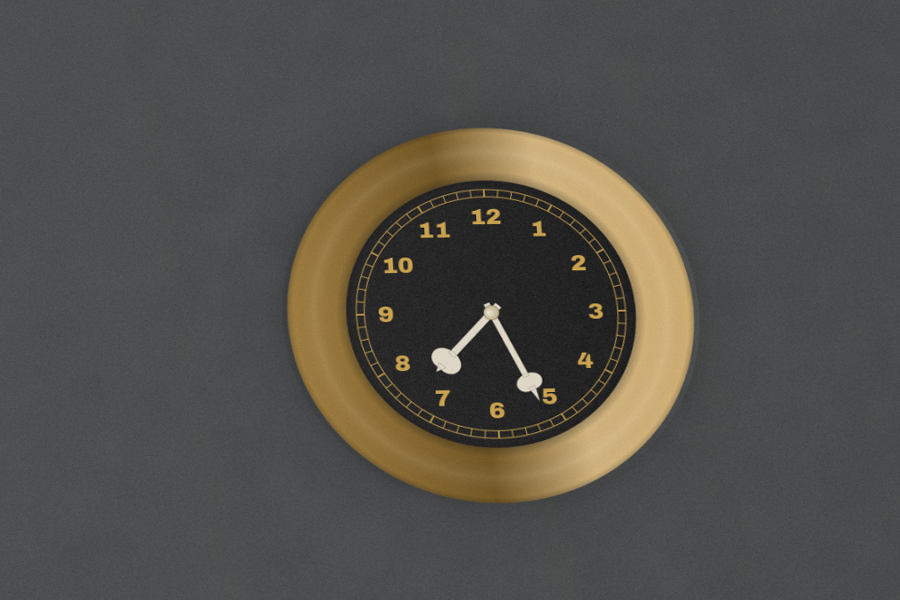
7:26
